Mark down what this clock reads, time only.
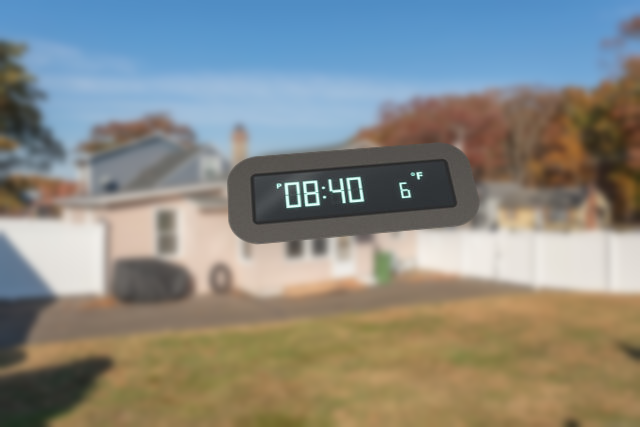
8:40
